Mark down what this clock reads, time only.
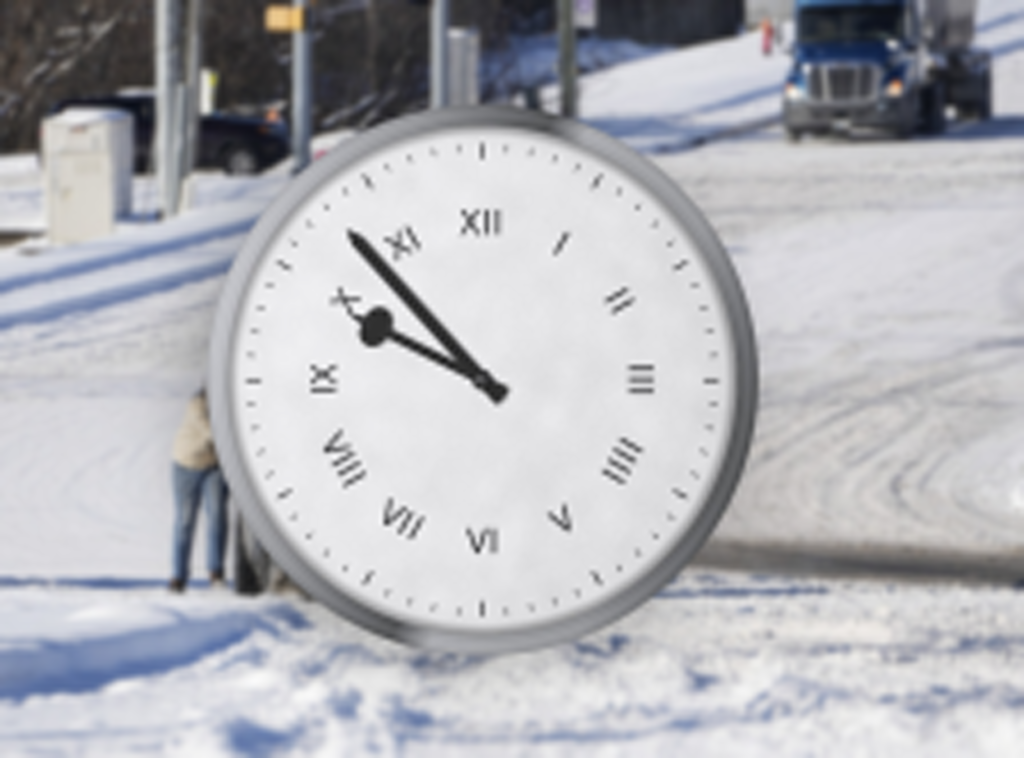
9:53
